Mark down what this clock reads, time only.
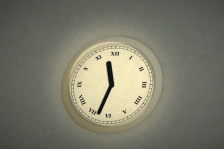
11:33
